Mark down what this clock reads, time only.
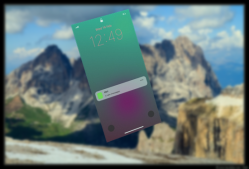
12:49
